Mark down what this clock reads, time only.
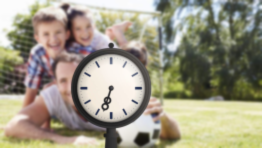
6:33
